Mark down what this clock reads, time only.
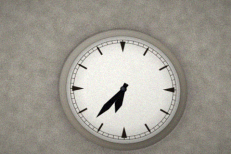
6:37
